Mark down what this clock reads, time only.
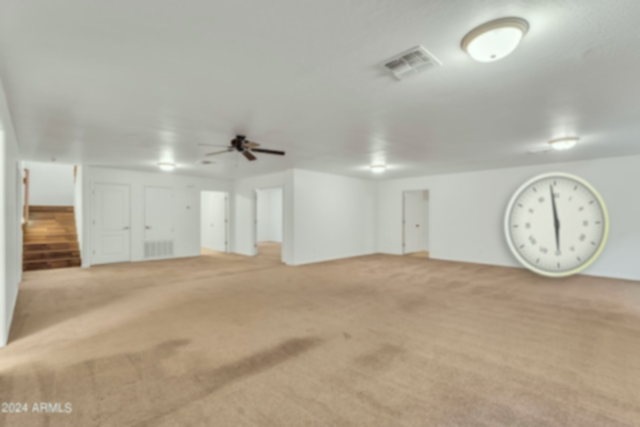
5:59
